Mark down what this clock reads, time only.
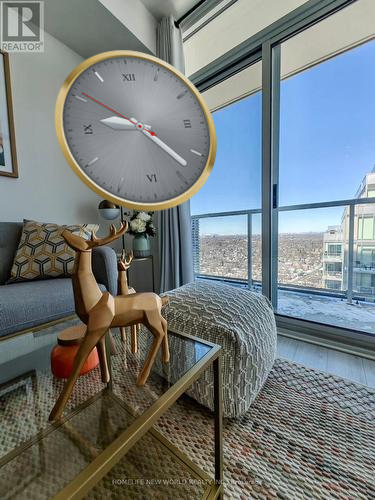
9:22:51
